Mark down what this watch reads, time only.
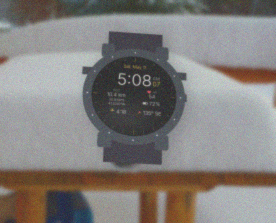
5:08
